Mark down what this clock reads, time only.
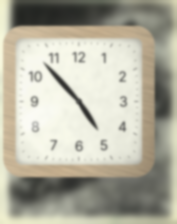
4:53
